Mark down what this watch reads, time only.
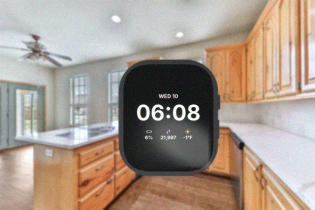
6:08
